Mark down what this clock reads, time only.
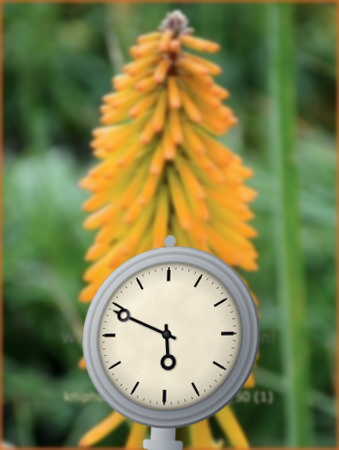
5:49
